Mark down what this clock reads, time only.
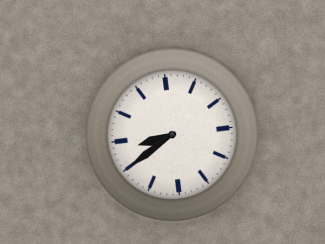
8:40
